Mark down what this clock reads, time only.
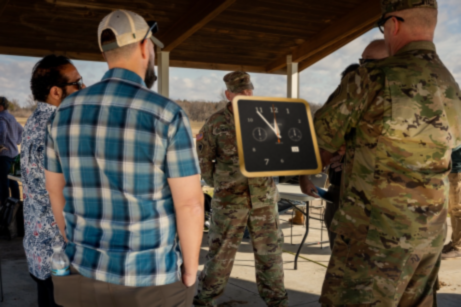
11:54
